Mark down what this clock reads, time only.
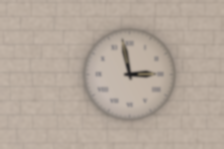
2:58
